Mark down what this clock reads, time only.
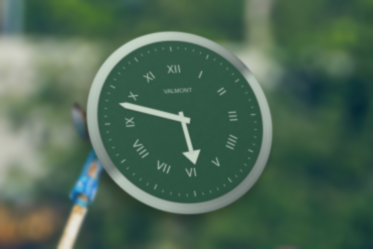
5:48
